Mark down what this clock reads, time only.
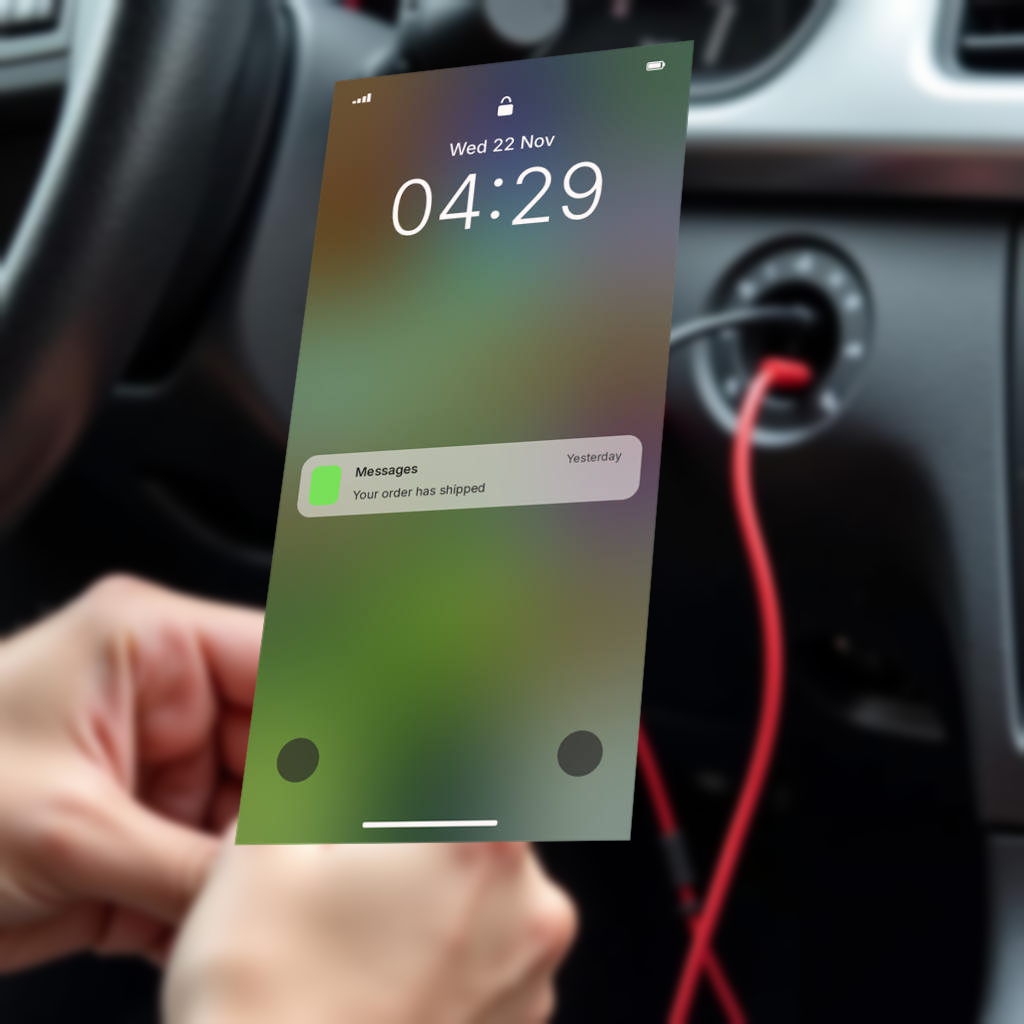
4:29
